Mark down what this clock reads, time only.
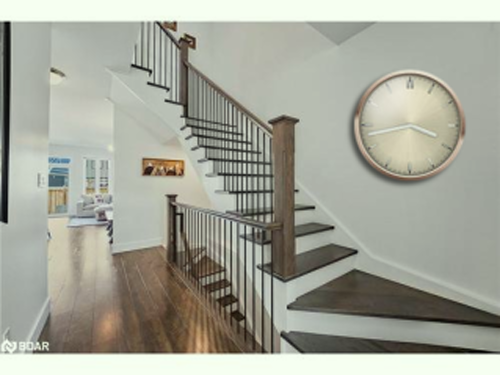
3:43
